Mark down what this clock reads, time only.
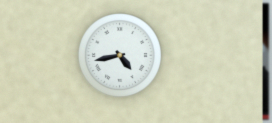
4:43
